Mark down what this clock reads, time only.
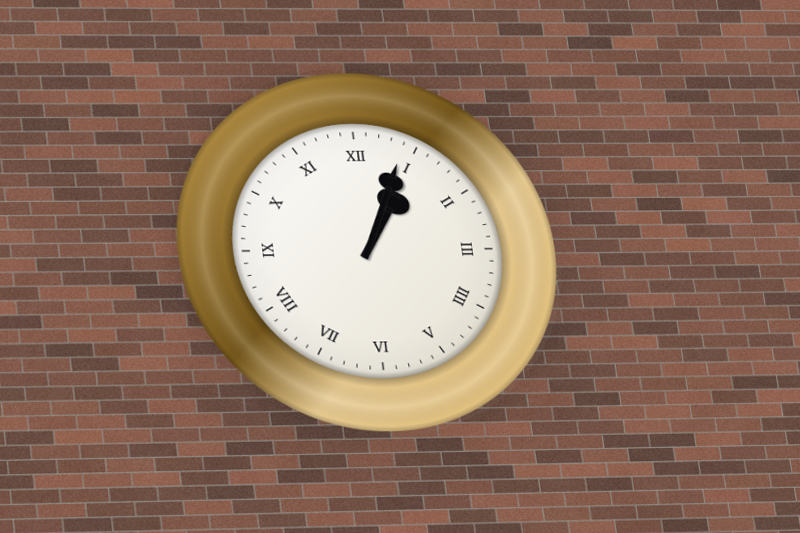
1:04
